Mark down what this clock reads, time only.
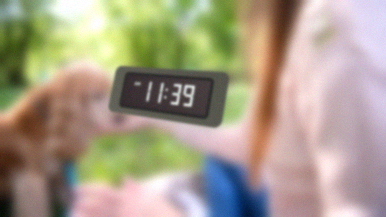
11:39
